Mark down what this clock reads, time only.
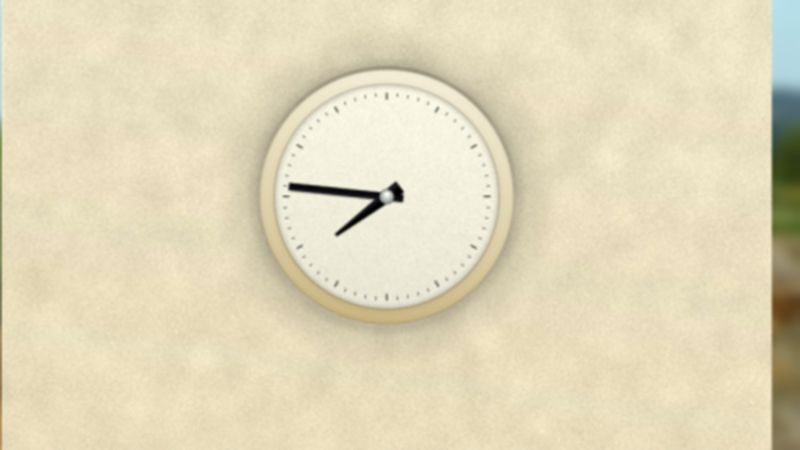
7:46
